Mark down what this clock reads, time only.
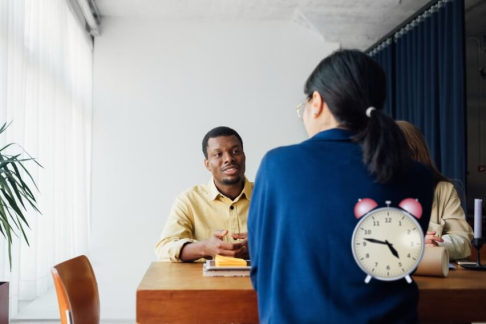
4:47
